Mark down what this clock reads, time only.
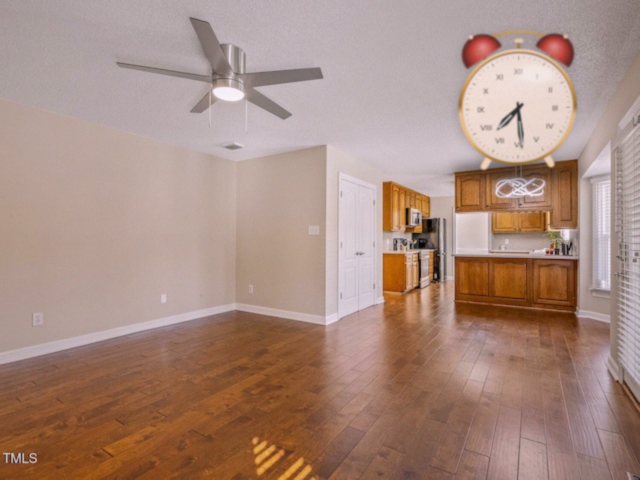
7:29
